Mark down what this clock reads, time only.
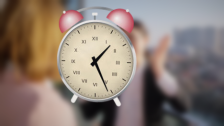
1:26
